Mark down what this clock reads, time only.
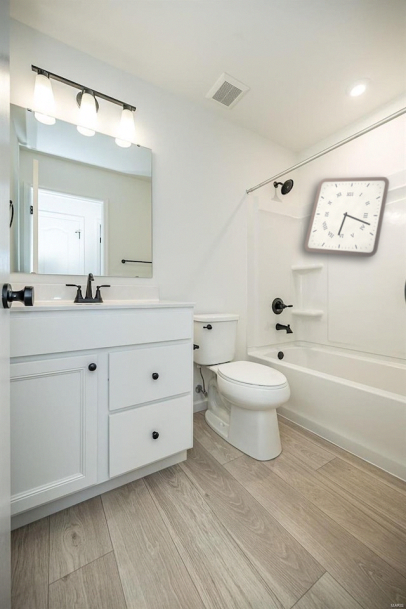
6:18
